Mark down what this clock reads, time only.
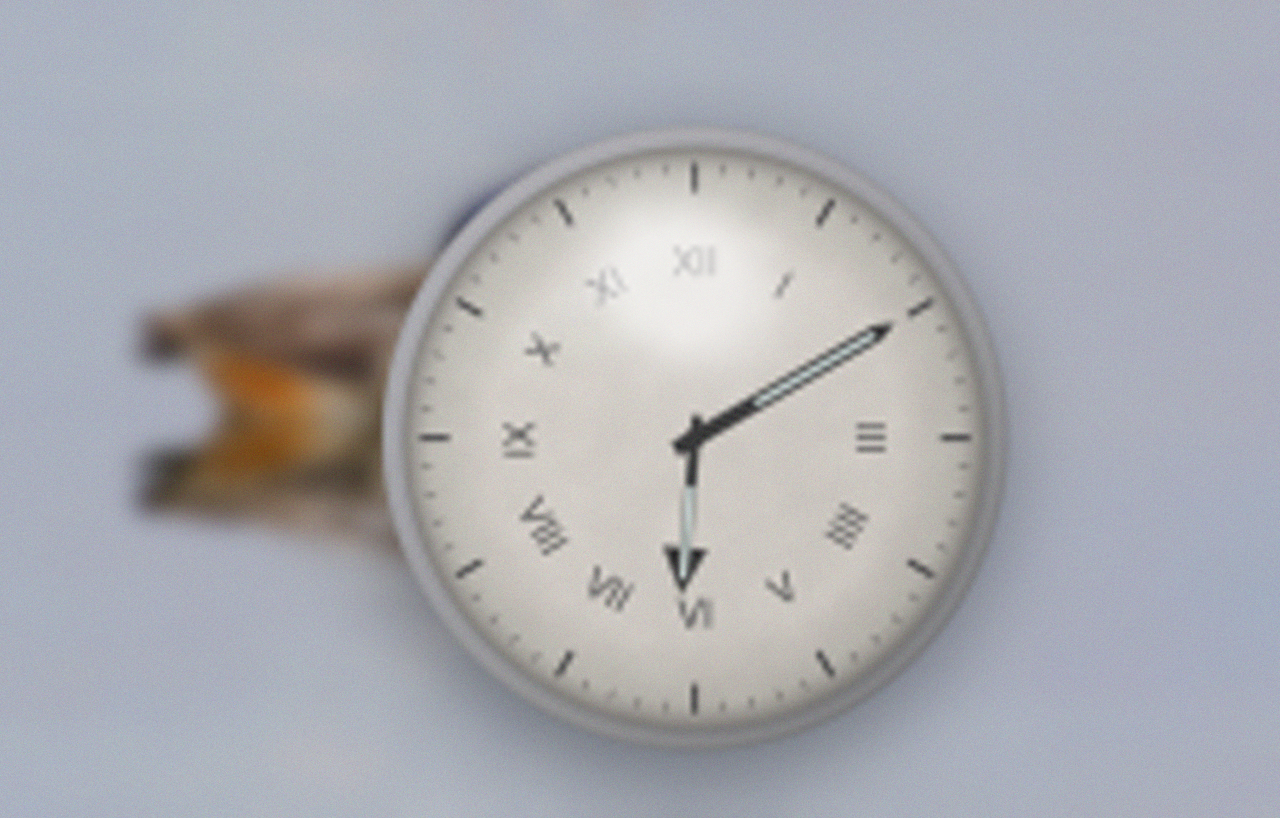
6:10
